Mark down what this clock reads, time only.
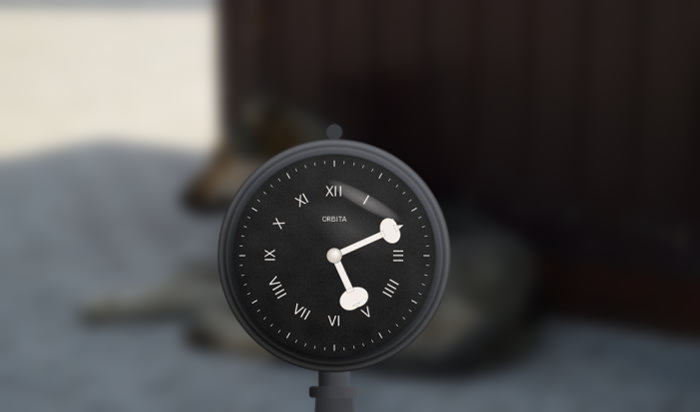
5:11
